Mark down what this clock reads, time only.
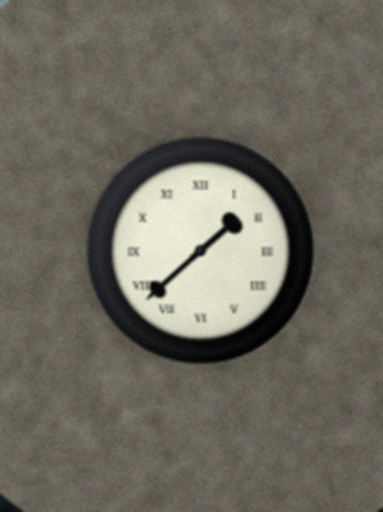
1:38
